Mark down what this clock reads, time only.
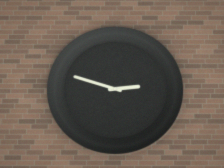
2:48
